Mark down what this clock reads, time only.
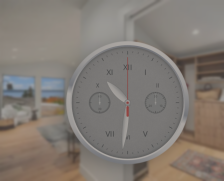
10:31
